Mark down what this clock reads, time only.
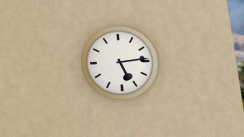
5:14
